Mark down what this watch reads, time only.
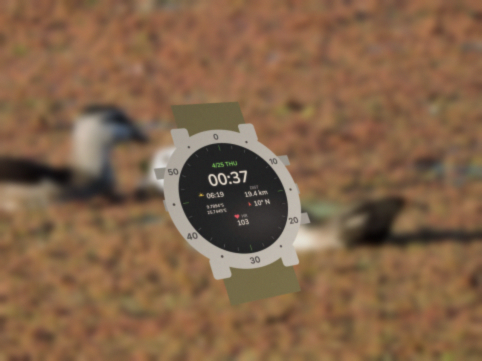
0:37
